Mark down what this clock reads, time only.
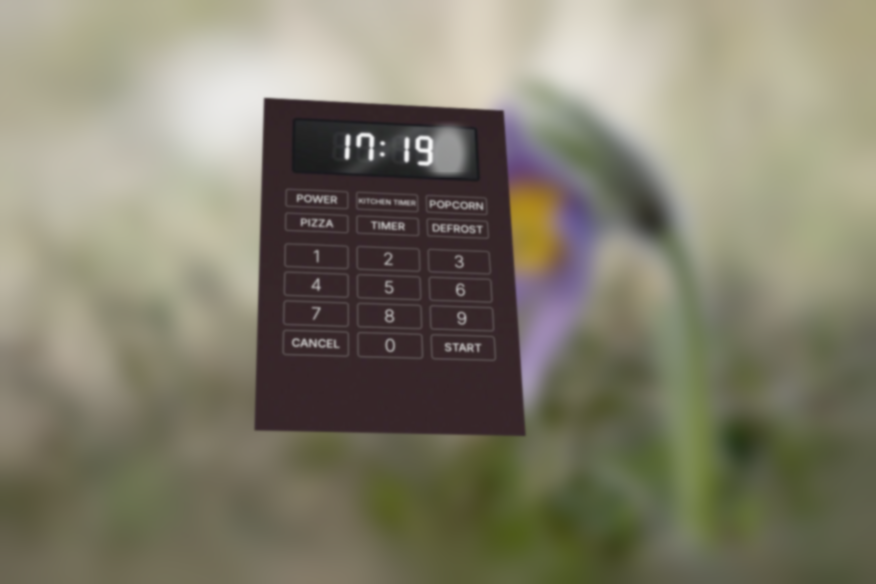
17:19
